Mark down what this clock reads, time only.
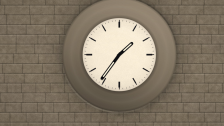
1:36
